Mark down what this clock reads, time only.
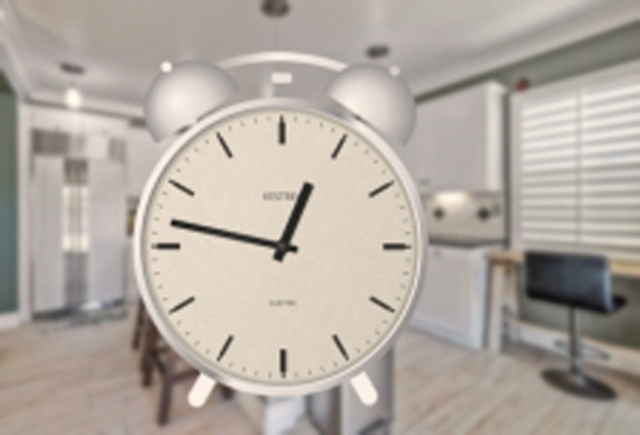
12:47
